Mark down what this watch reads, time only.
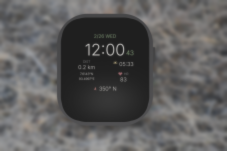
12:00
